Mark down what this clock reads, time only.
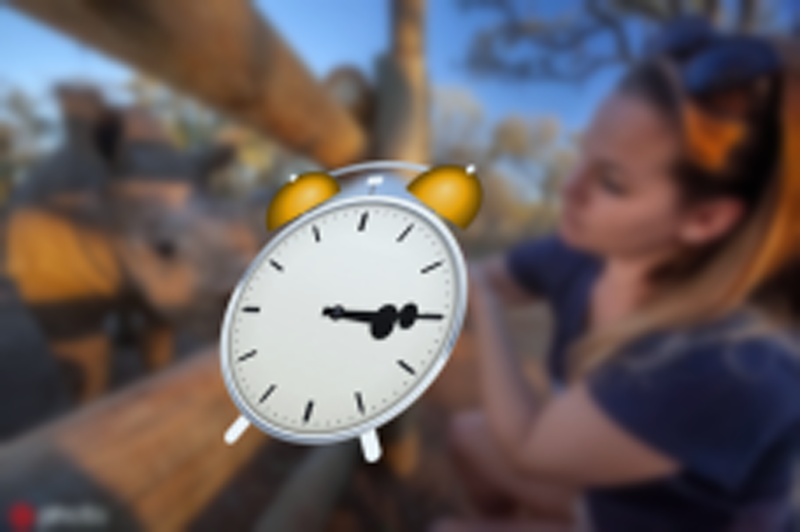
3:15
